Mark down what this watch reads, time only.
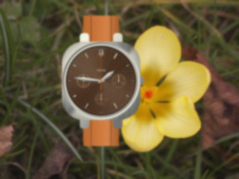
1:46
